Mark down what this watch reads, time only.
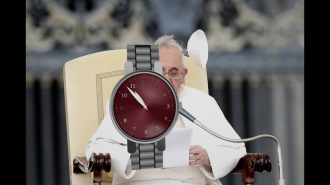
10:53
